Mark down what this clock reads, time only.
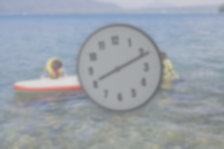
8:11
